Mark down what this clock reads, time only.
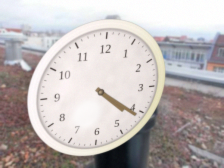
4:21
